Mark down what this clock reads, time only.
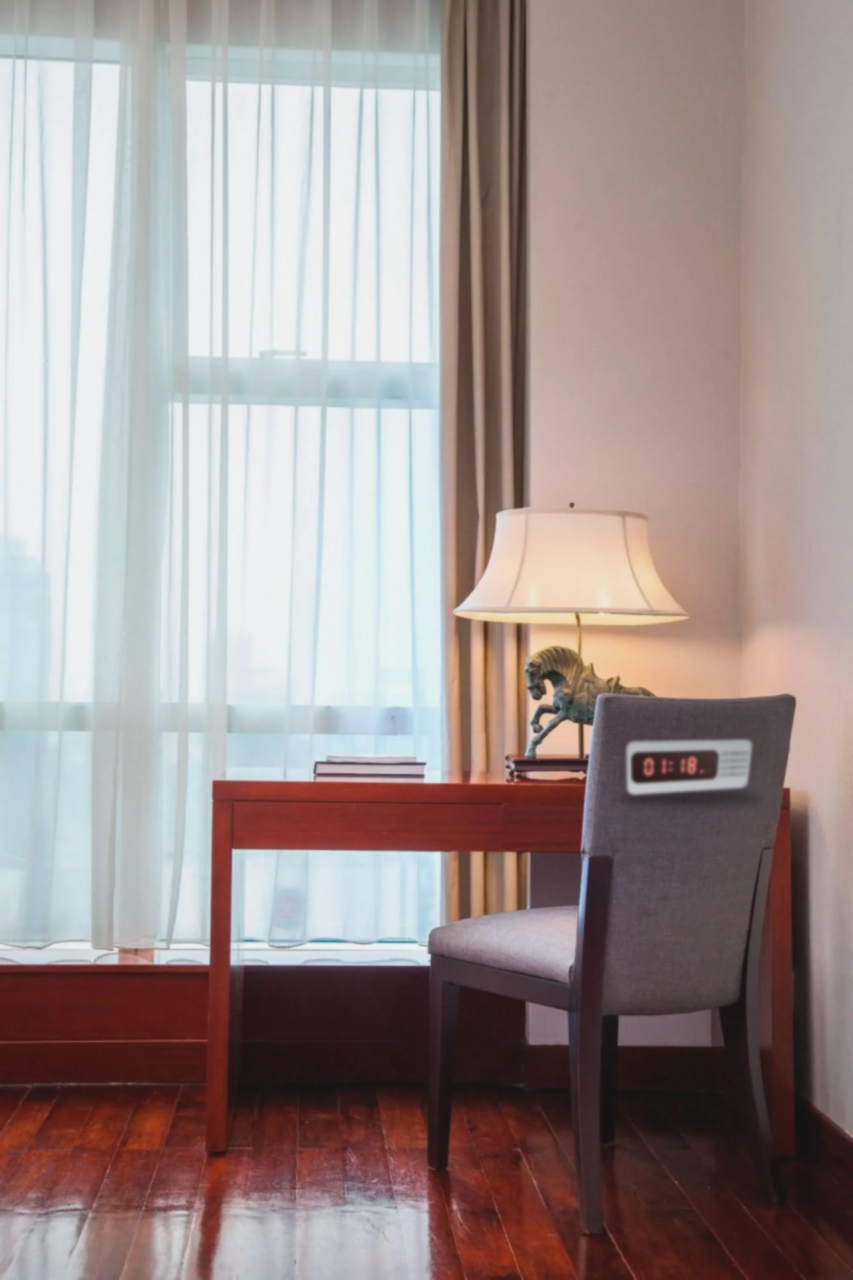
1:18
